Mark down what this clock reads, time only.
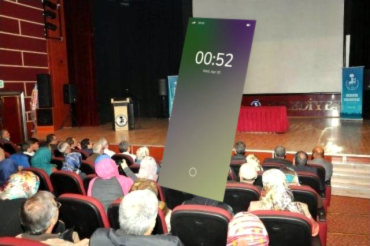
0:52
